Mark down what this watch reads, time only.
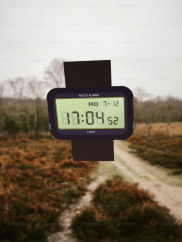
17:04:52
